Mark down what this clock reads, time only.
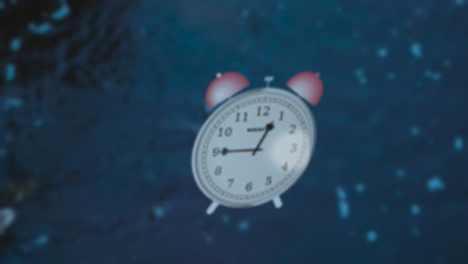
12:45
